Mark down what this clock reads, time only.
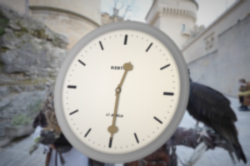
12:30
